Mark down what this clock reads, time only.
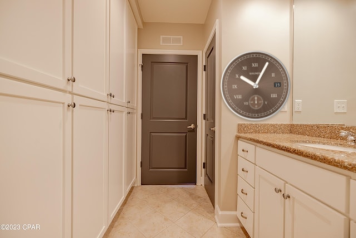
10:05
